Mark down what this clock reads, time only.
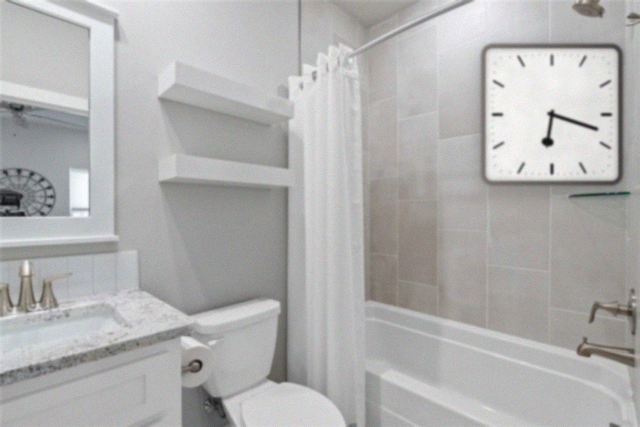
6:18
